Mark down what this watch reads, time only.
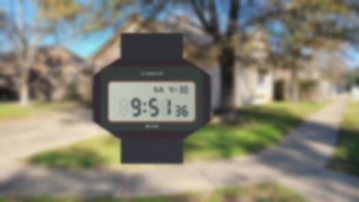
9:51:36
